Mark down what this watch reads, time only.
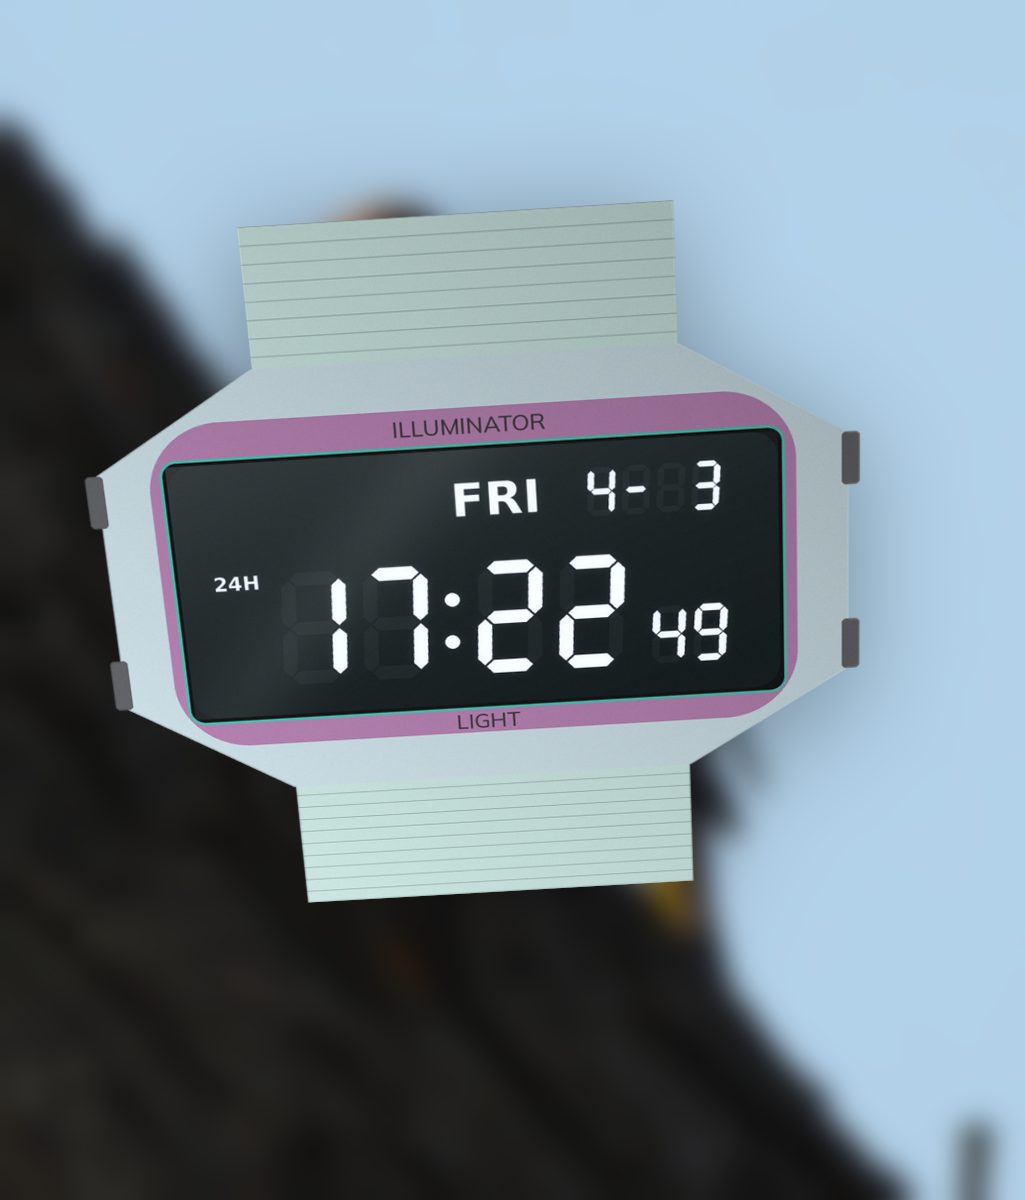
17:22:49
